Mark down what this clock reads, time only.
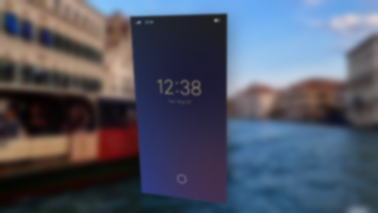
12:38
